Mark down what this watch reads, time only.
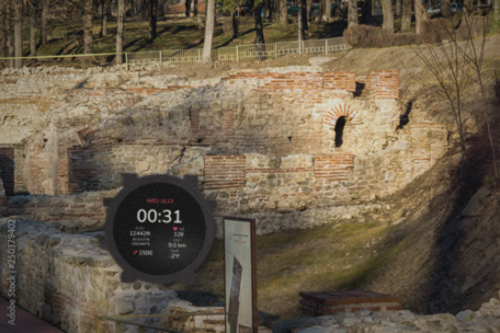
0:31
